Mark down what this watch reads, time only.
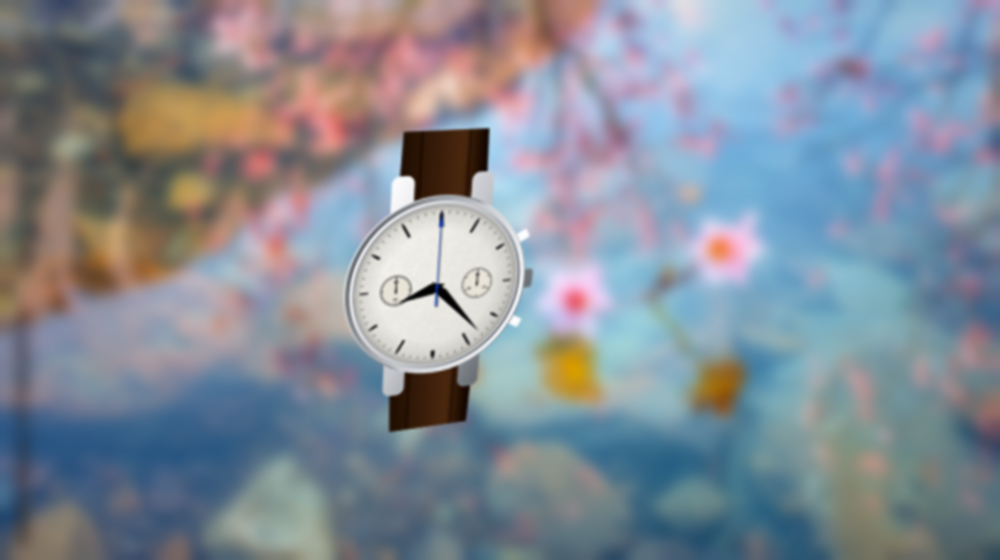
8:23
